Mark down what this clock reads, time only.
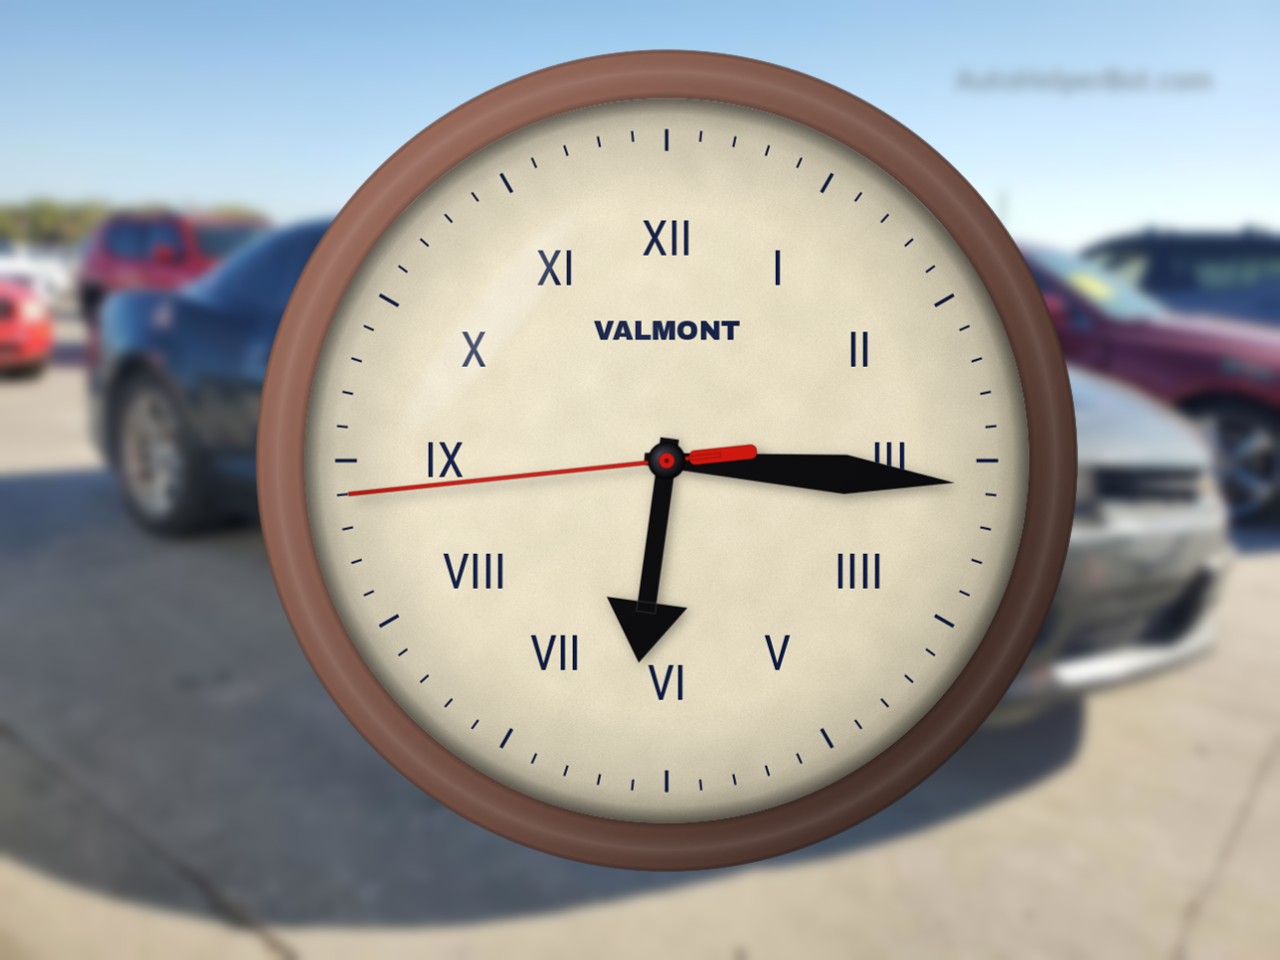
6:15:44
